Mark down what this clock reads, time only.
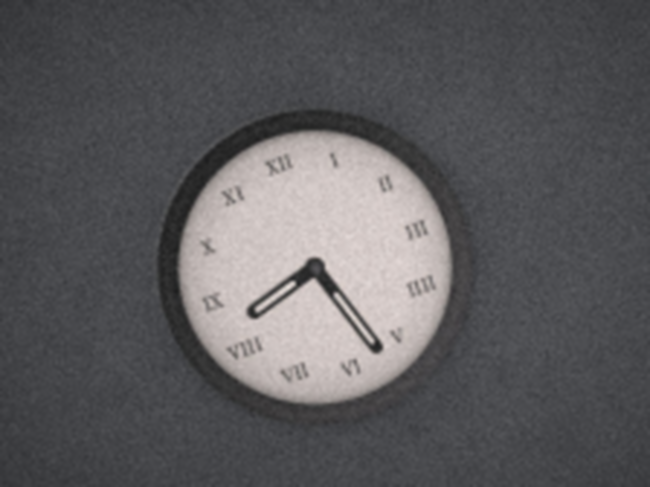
8:27
